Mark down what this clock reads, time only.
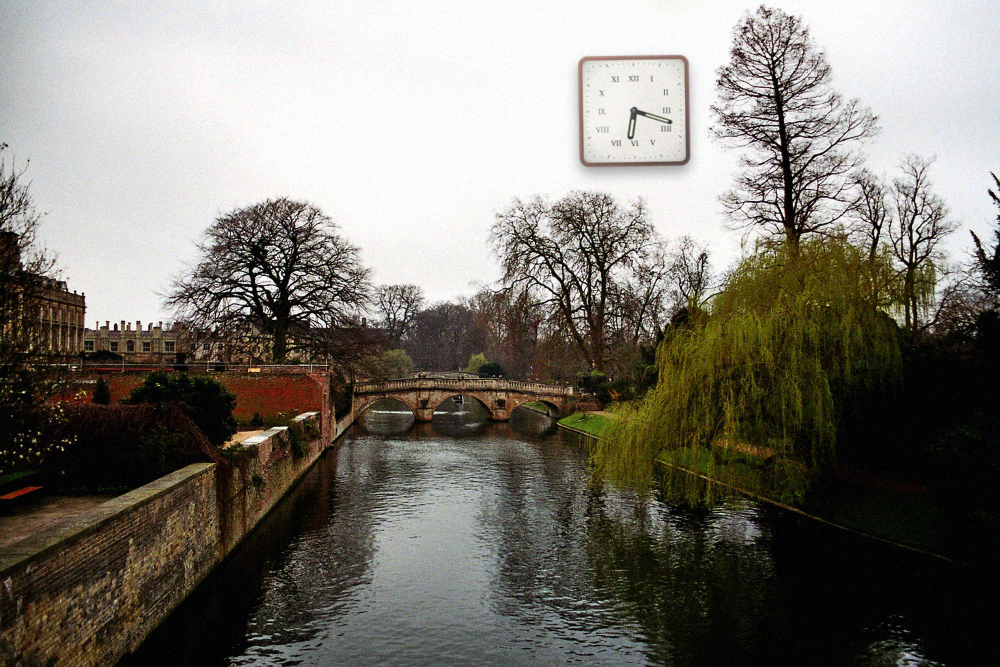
6:18
